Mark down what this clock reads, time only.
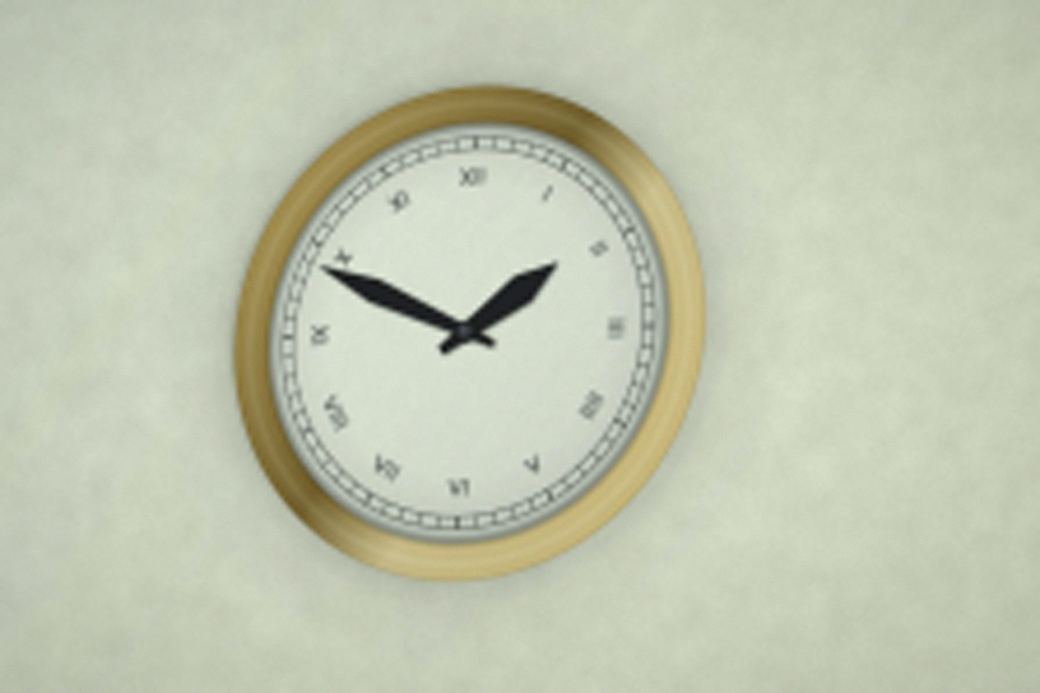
1:49
